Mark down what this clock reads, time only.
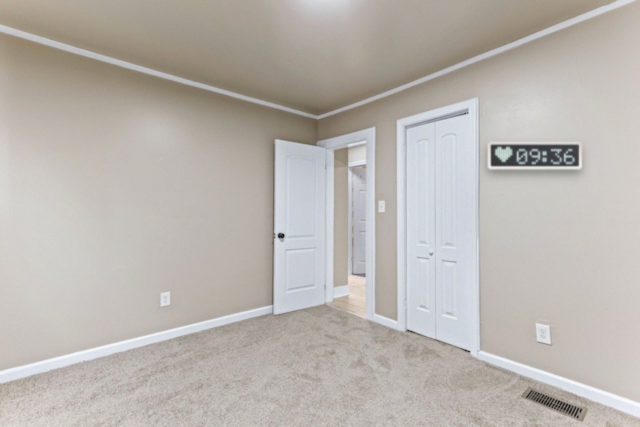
9:36
